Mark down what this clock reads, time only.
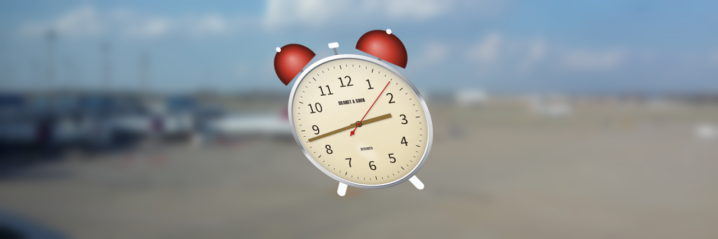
2:43:08
